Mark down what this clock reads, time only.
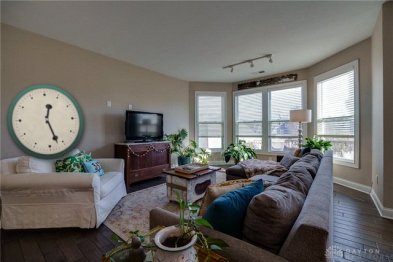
12:27
